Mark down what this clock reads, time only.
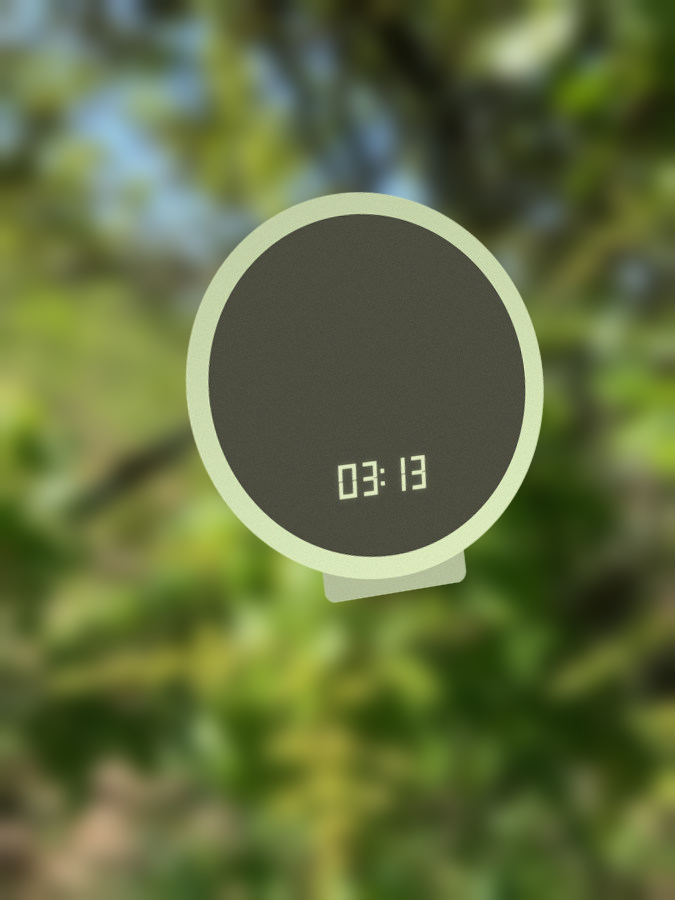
3:13
